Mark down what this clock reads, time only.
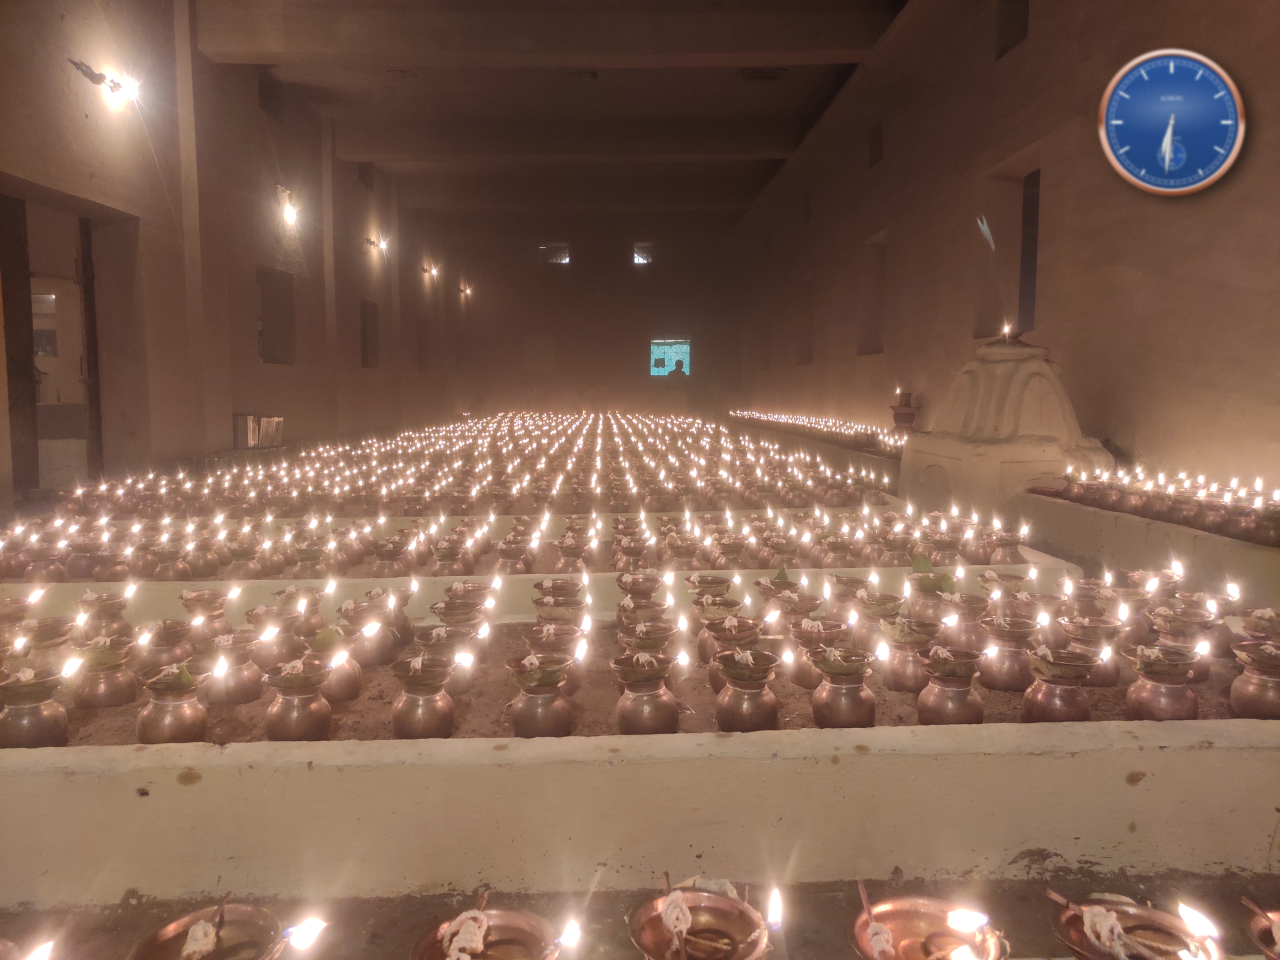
6:31
